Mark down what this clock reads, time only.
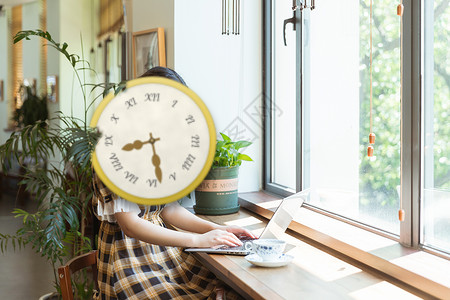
8:28
